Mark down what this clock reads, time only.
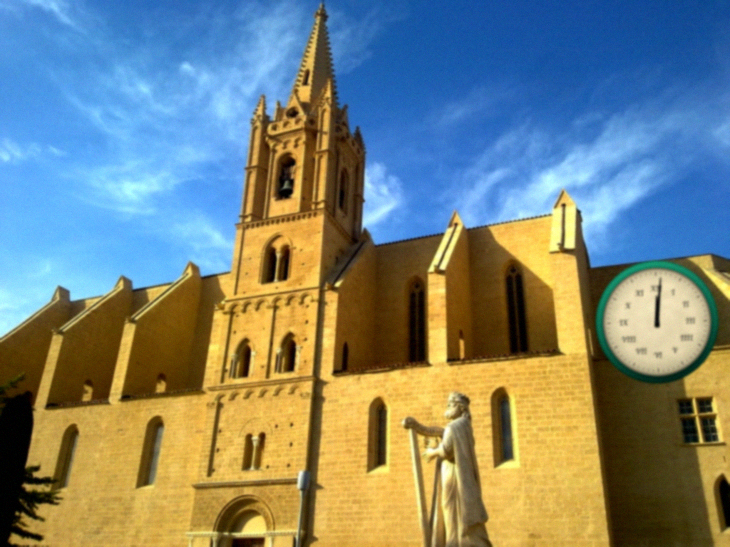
12:01
